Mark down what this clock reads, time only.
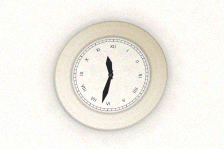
11:32
